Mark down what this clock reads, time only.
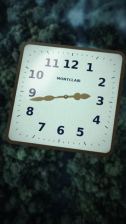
2:43
